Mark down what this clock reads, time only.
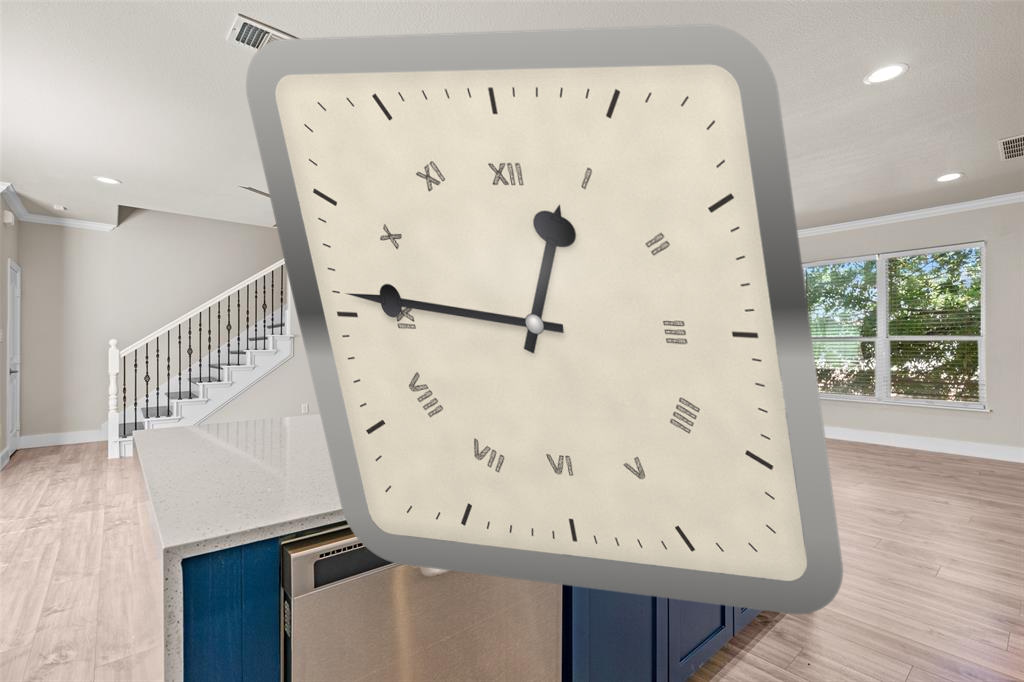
12:46
